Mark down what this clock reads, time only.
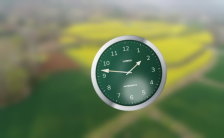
1:47
